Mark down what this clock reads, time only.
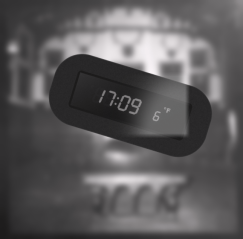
17:09
